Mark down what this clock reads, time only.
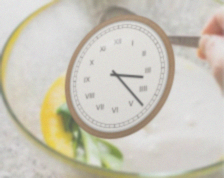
3:23
